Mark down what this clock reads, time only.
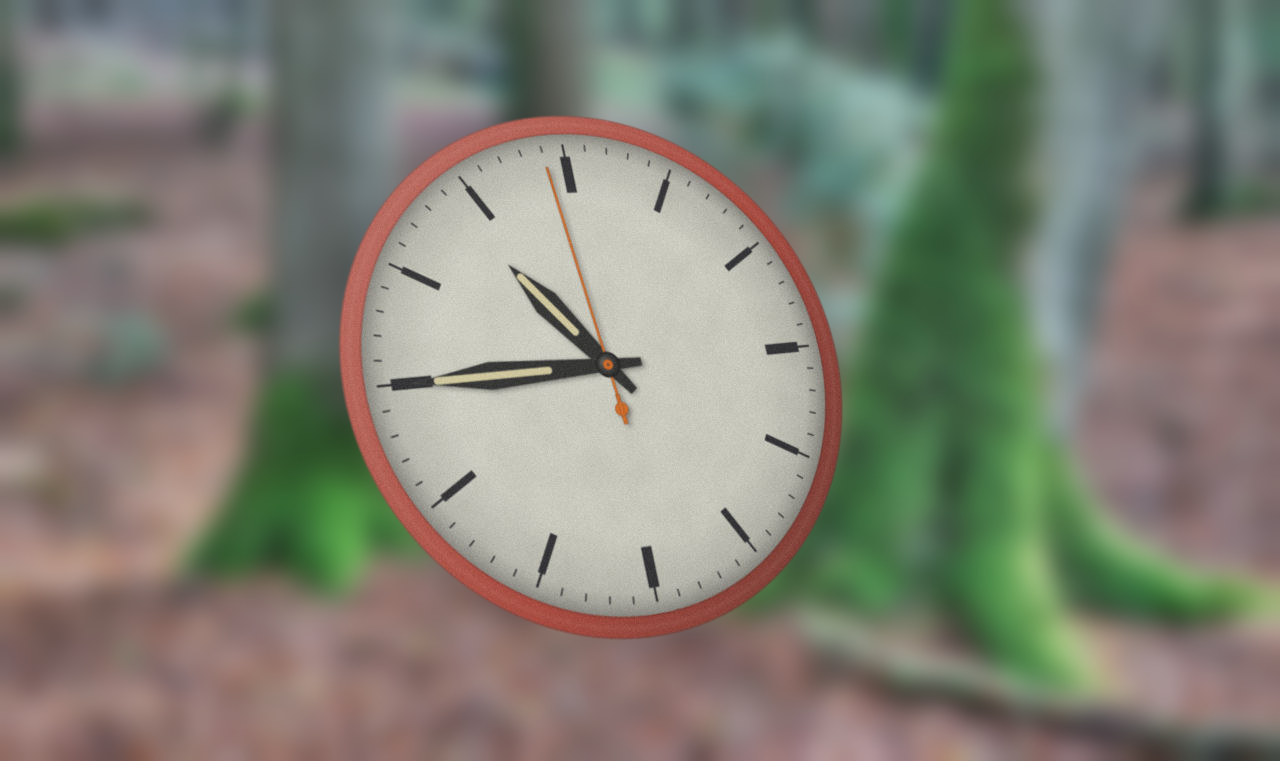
10:44:59
